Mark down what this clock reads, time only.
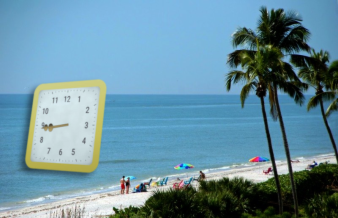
8:44
